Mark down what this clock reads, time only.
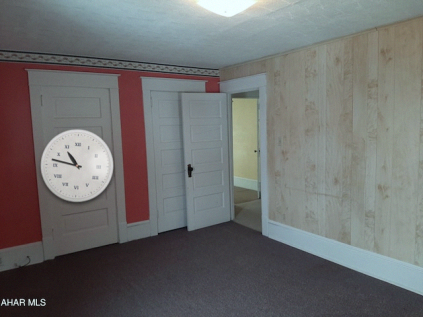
10:47
